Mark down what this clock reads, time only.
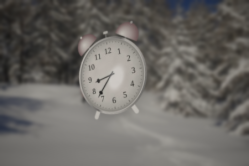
8:37
